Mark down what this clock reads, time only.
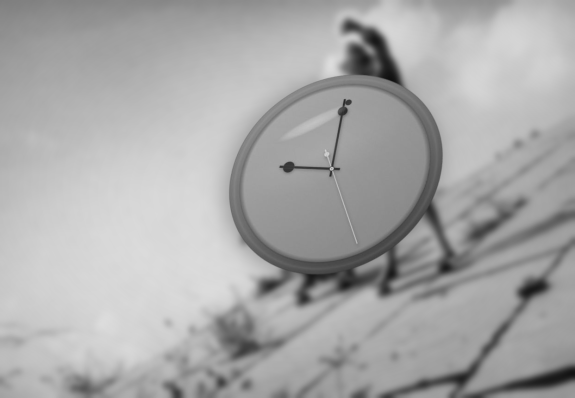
8:59:25
